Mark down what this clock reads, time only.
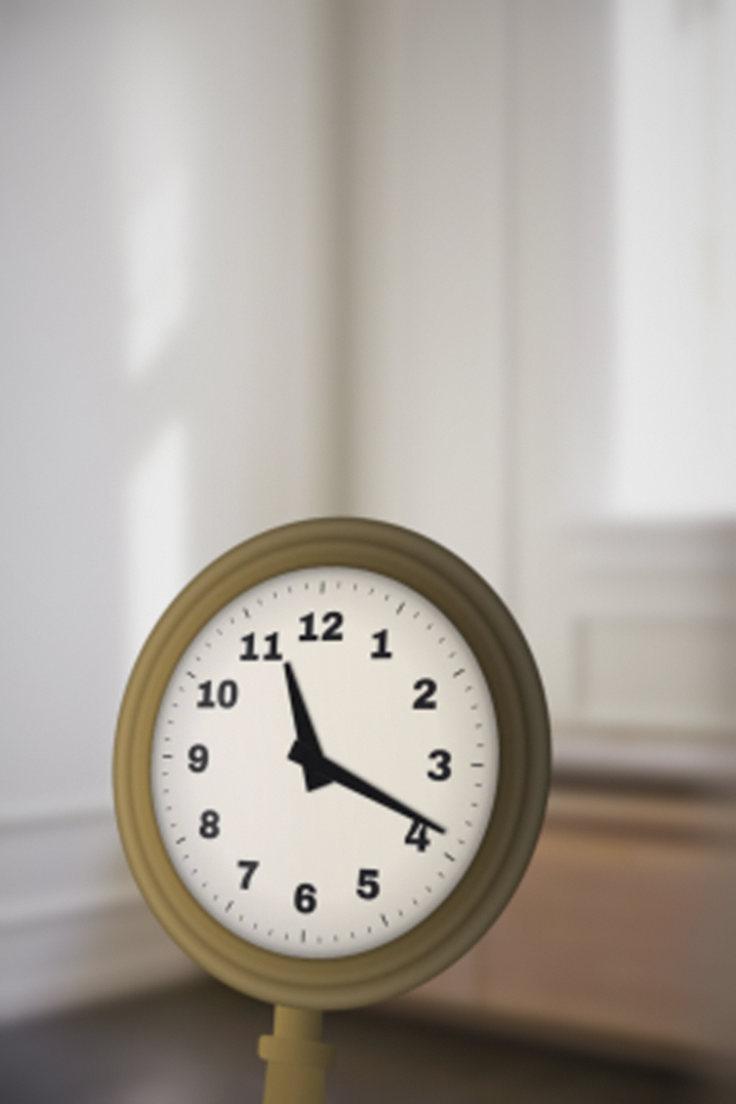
11:19
